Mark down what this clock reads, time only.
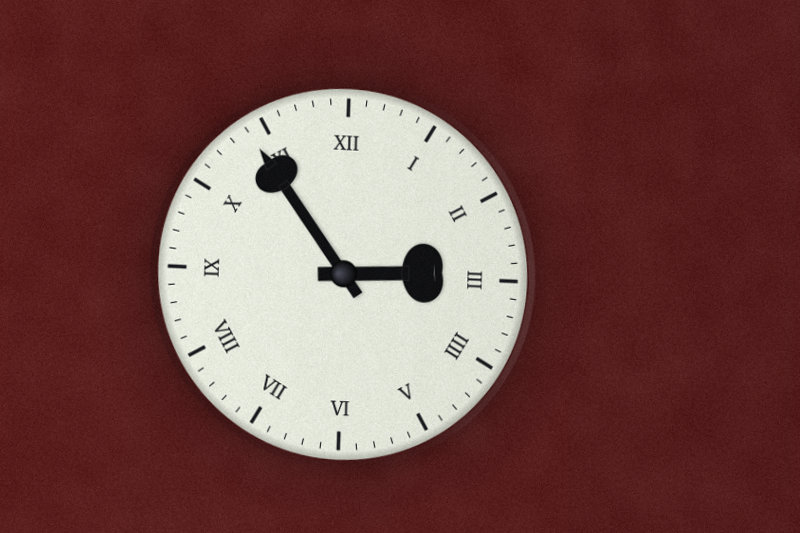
2:54
